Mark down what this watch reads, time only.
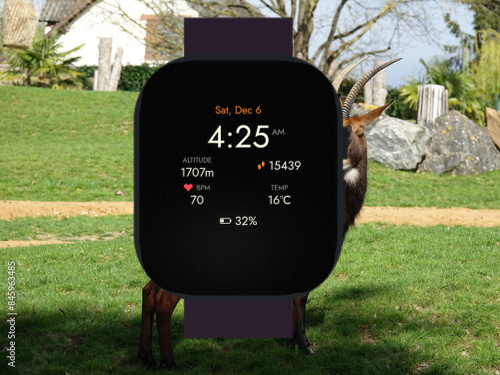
4:25
